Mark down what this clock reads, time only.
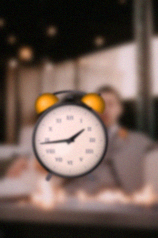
1:44
